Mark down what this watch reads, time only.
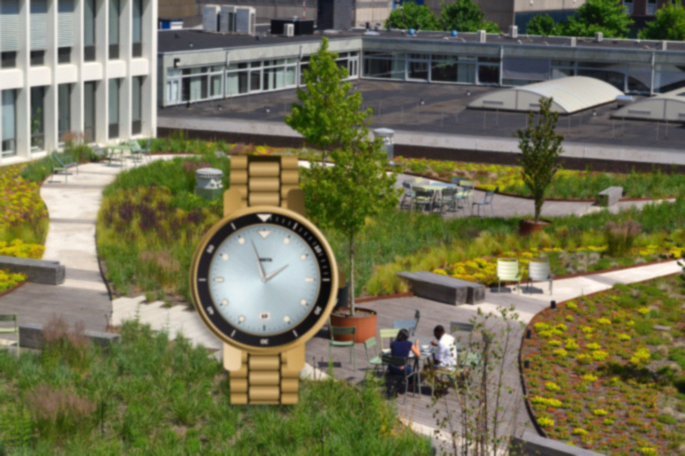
1:57
